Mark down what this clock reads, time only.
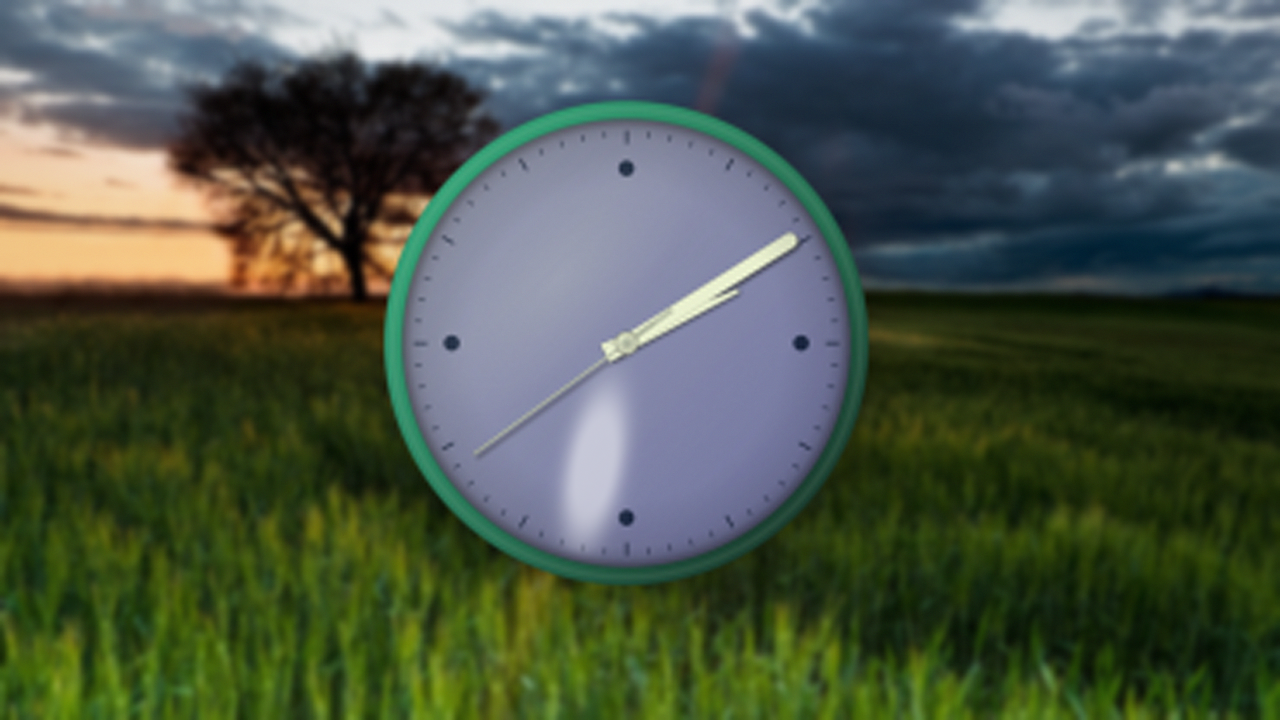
2:09:39
